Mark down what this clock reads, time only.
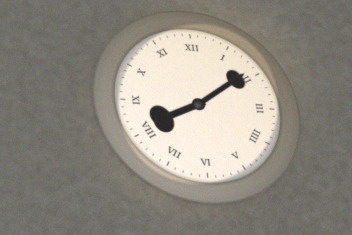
8:09
